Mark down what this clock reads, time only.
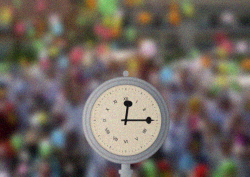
12:15
